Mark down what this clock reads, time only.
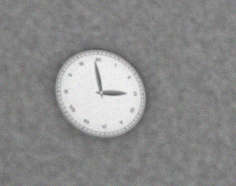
2:59
